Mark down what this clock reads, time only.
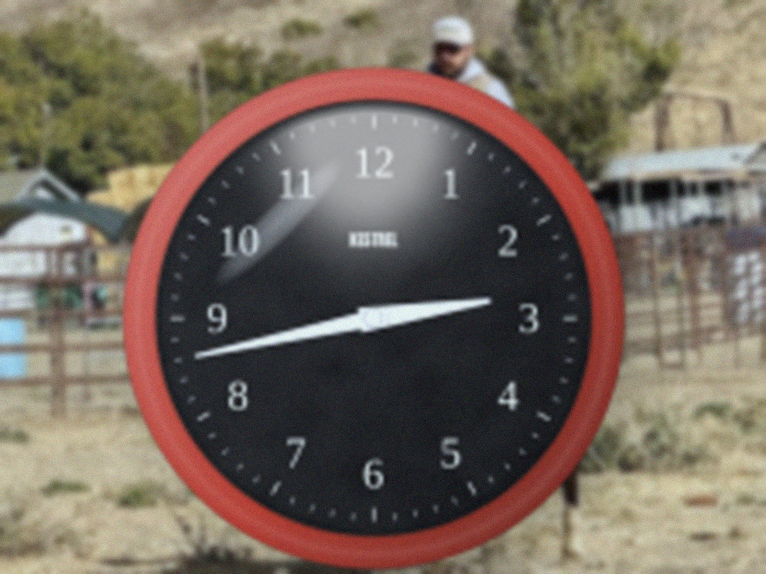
2:43
